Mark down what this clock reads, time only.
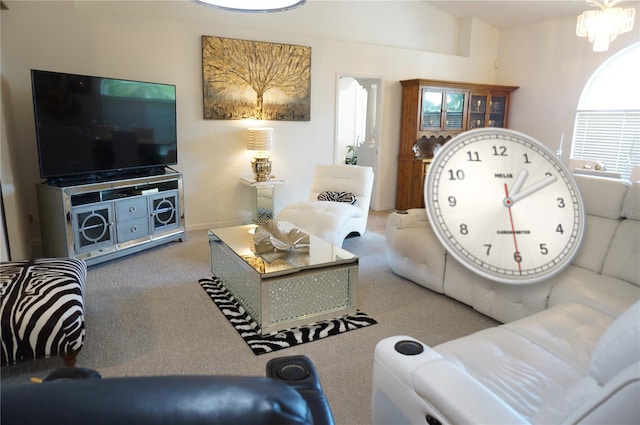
1:10:30
